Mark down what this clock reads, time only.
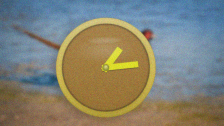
1:14
